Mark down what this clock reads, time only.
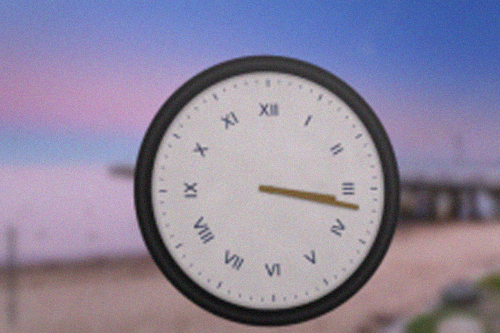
3:17
